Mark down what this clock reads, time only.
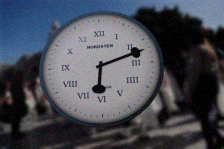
6:12
